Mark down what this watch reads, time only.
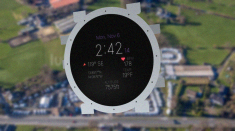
2:42
